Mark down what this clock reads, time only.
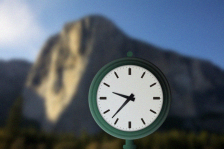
9:37
